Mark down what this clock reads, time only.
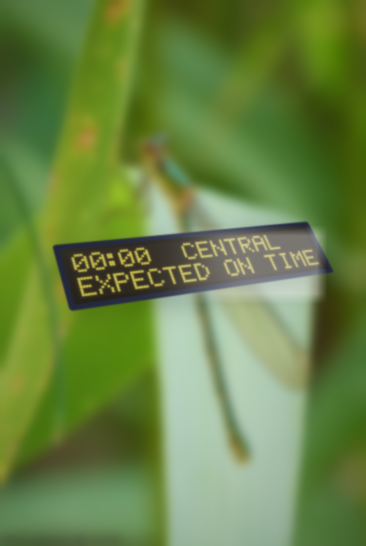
0:00
